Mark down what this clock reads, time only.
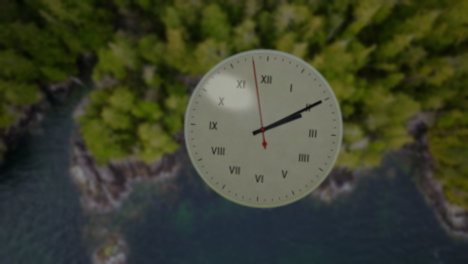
2:09:58
